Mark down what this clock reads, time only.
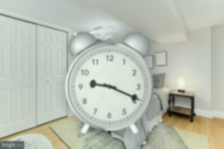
9:19
